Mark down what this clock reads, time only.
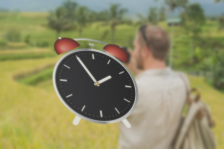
1:55
